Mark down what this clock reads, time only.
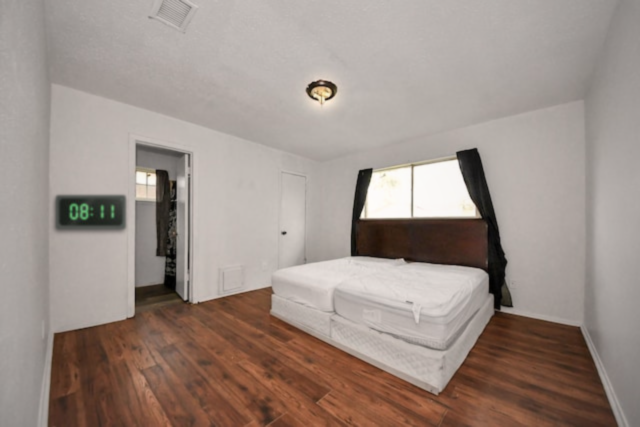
8:11
